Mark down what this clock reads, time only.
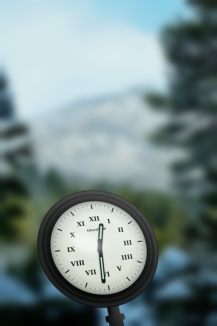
12:31
